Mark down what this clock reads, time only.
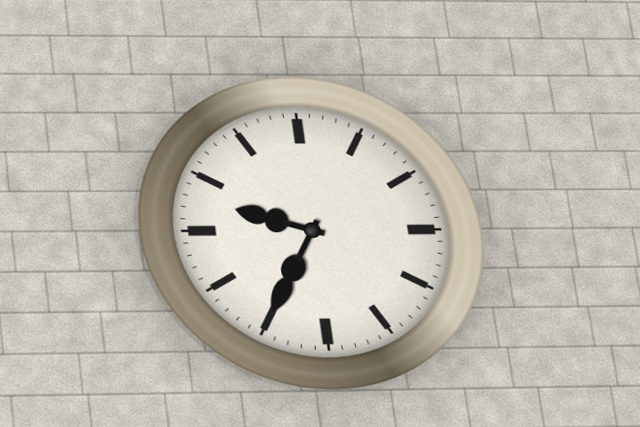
9:35
